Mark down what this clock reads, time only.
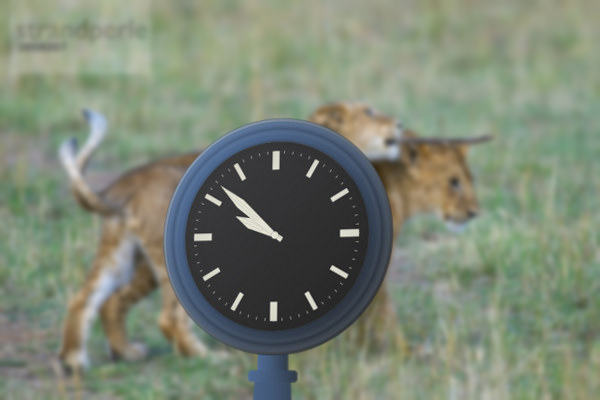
9:52
